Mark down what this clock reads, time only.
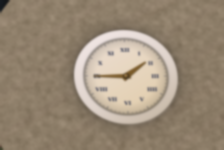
1:45
